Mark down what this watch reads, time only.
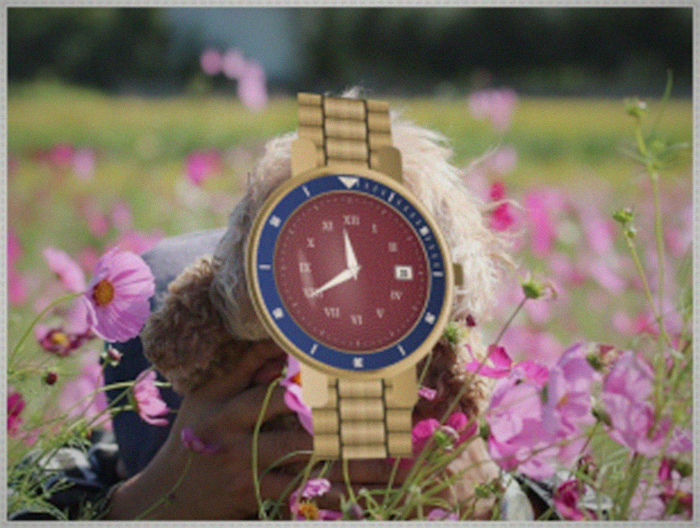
11:40
